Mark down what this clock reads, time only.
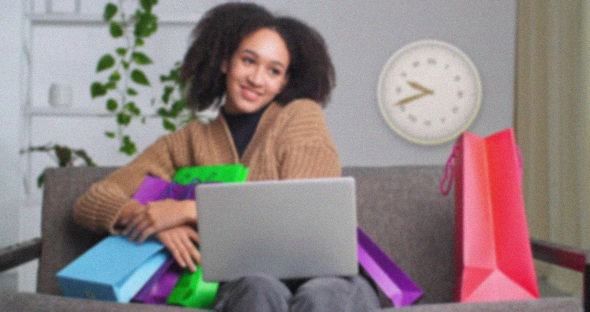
9:41
